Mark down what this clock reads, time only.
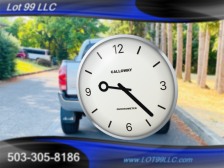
9:23
